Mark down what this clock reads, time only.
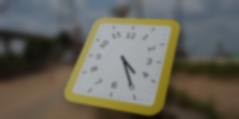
4:25
